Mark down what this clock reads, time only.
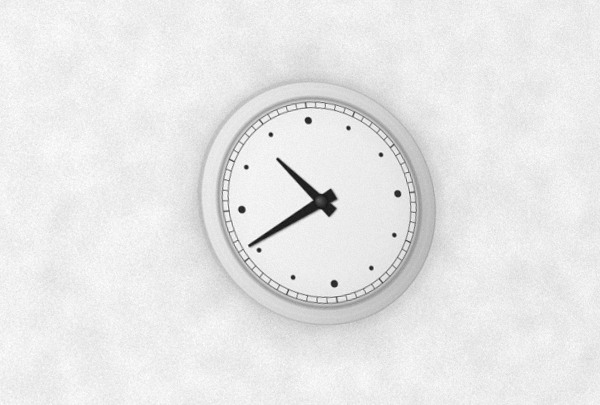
10:41
